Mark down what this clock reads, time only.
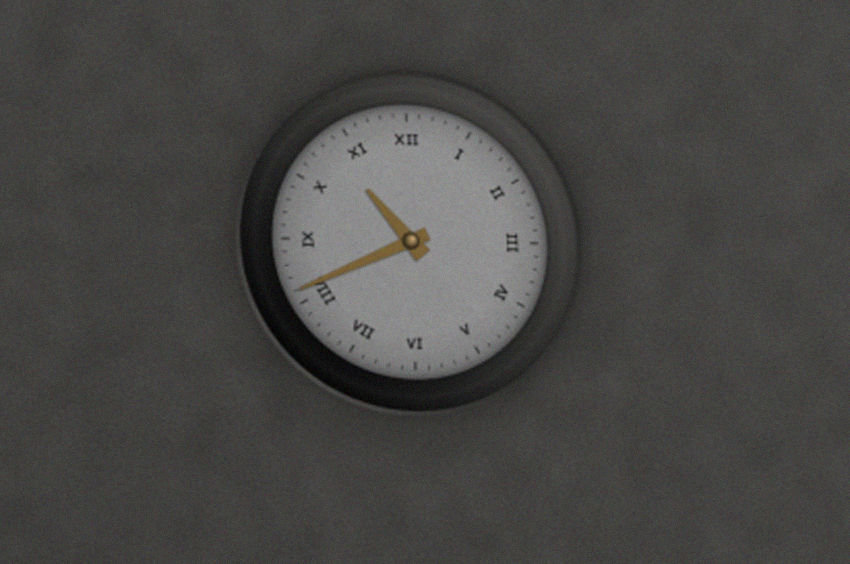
10:41
